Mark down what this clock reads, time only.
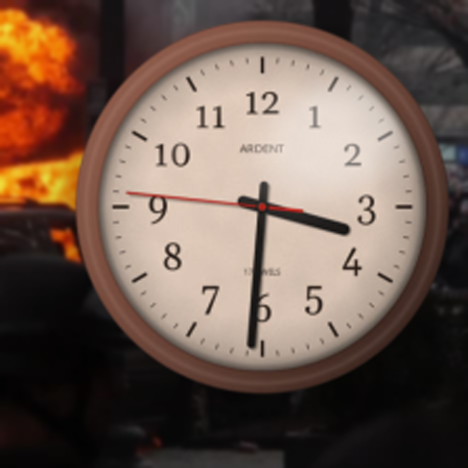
3:30:46
